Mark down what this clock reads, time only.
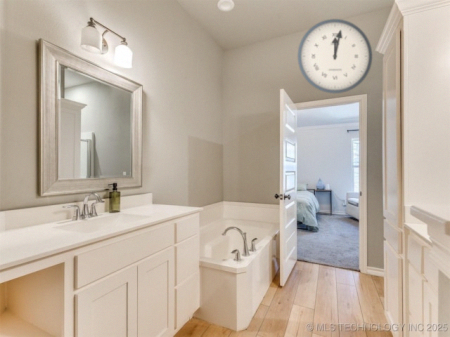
12:02
